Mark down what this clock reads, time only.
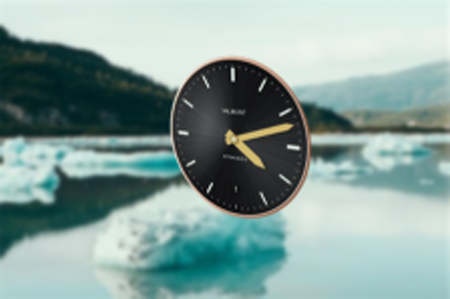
4:12
